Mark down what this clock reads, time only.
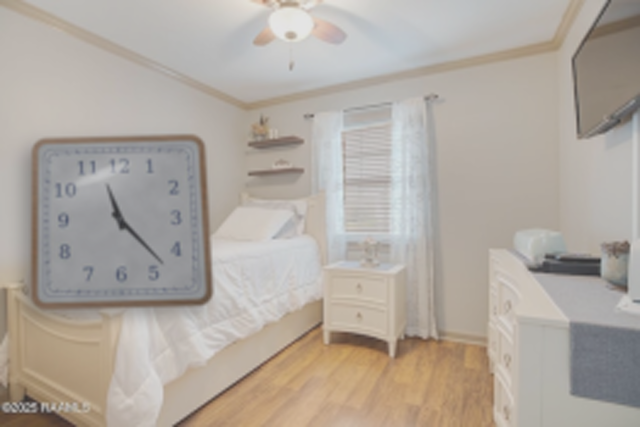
11:23
